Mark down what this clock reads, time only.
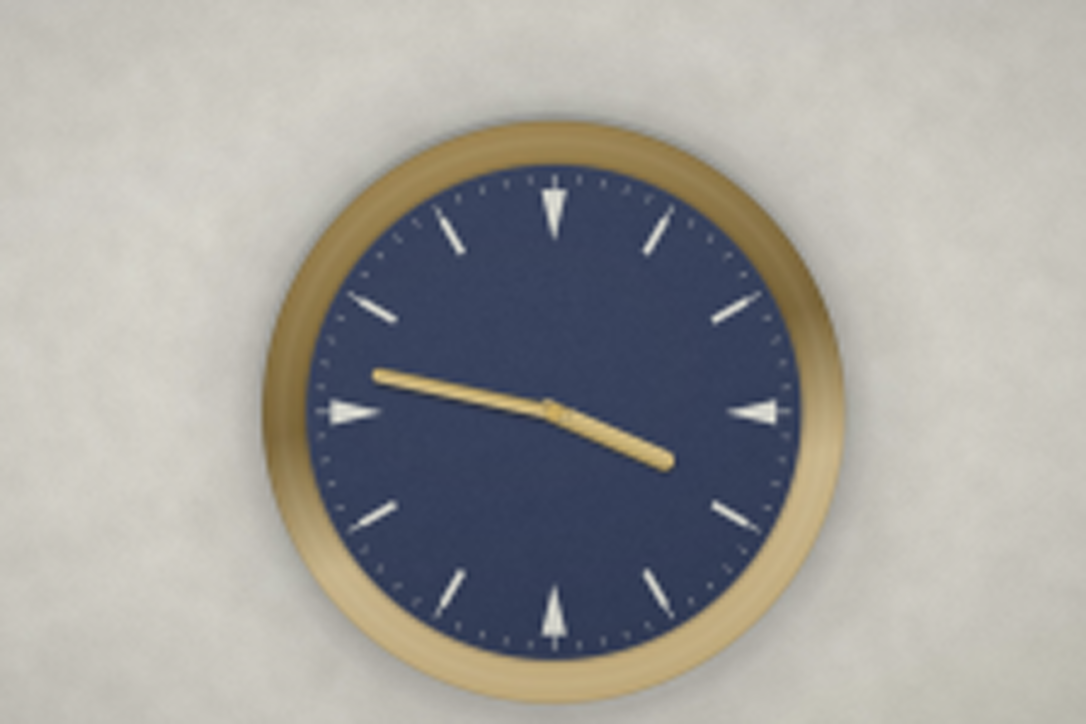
3:47
